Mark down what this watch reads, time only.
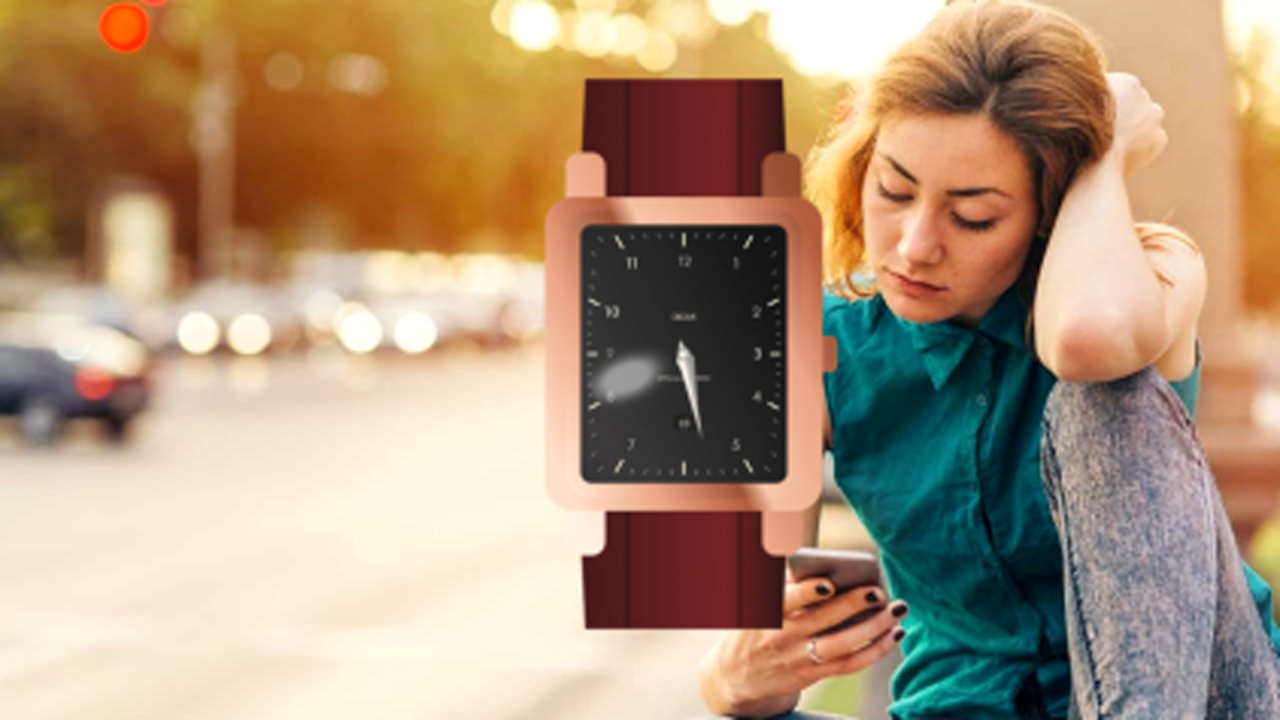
5:28
